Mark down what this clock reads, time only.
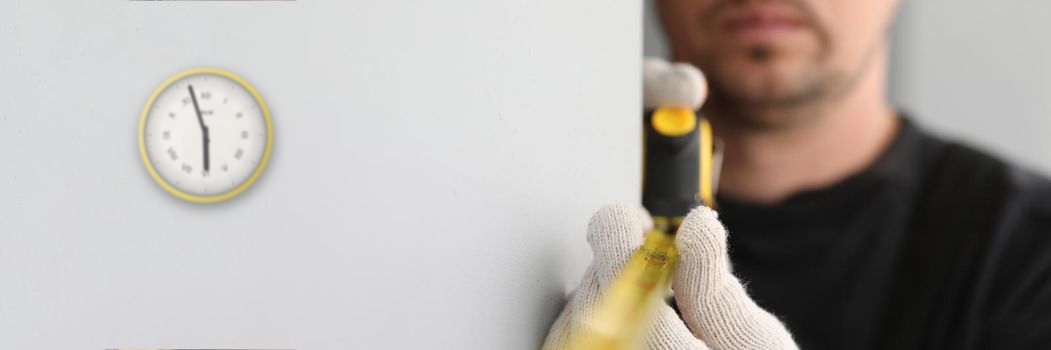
5:57
